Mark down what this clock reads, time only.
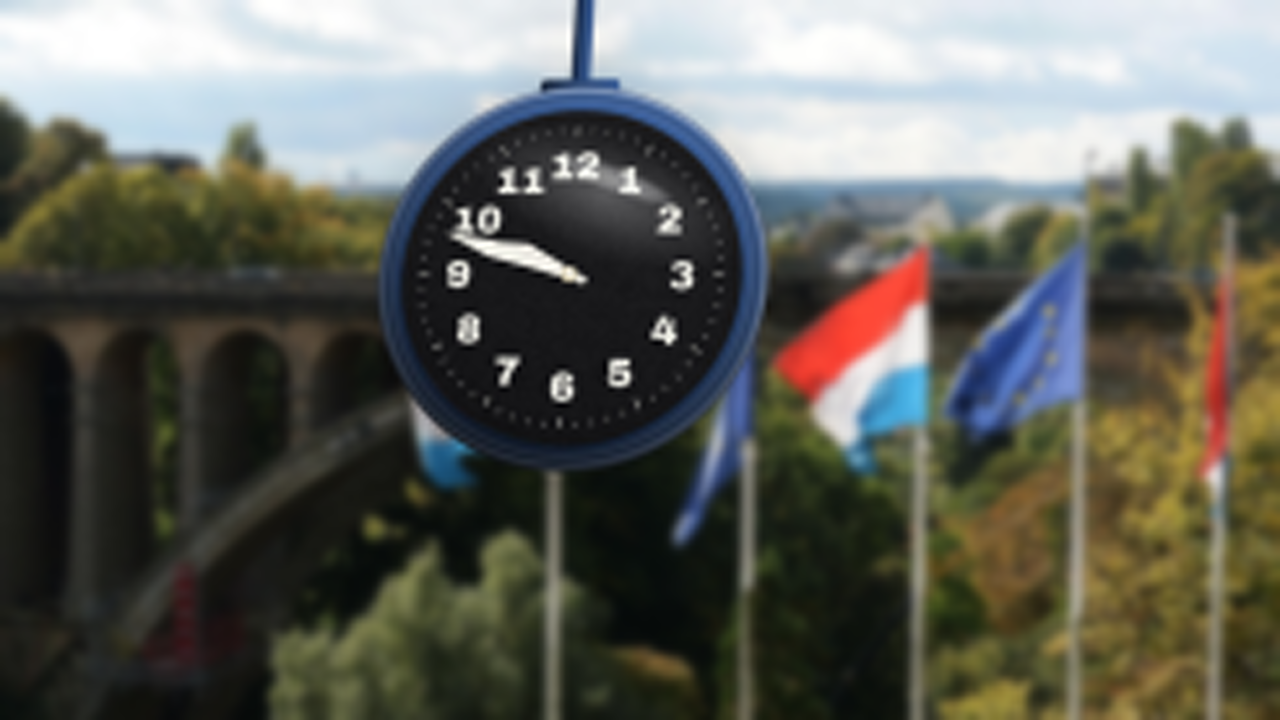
9:48
